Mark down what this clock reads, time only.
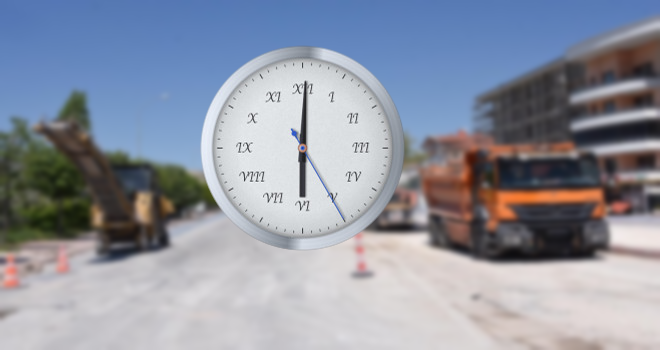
6:00:25
